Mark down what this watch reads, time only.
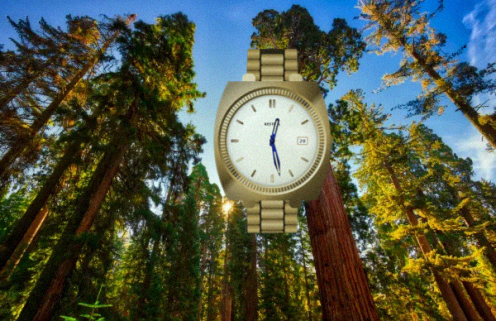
12:28
